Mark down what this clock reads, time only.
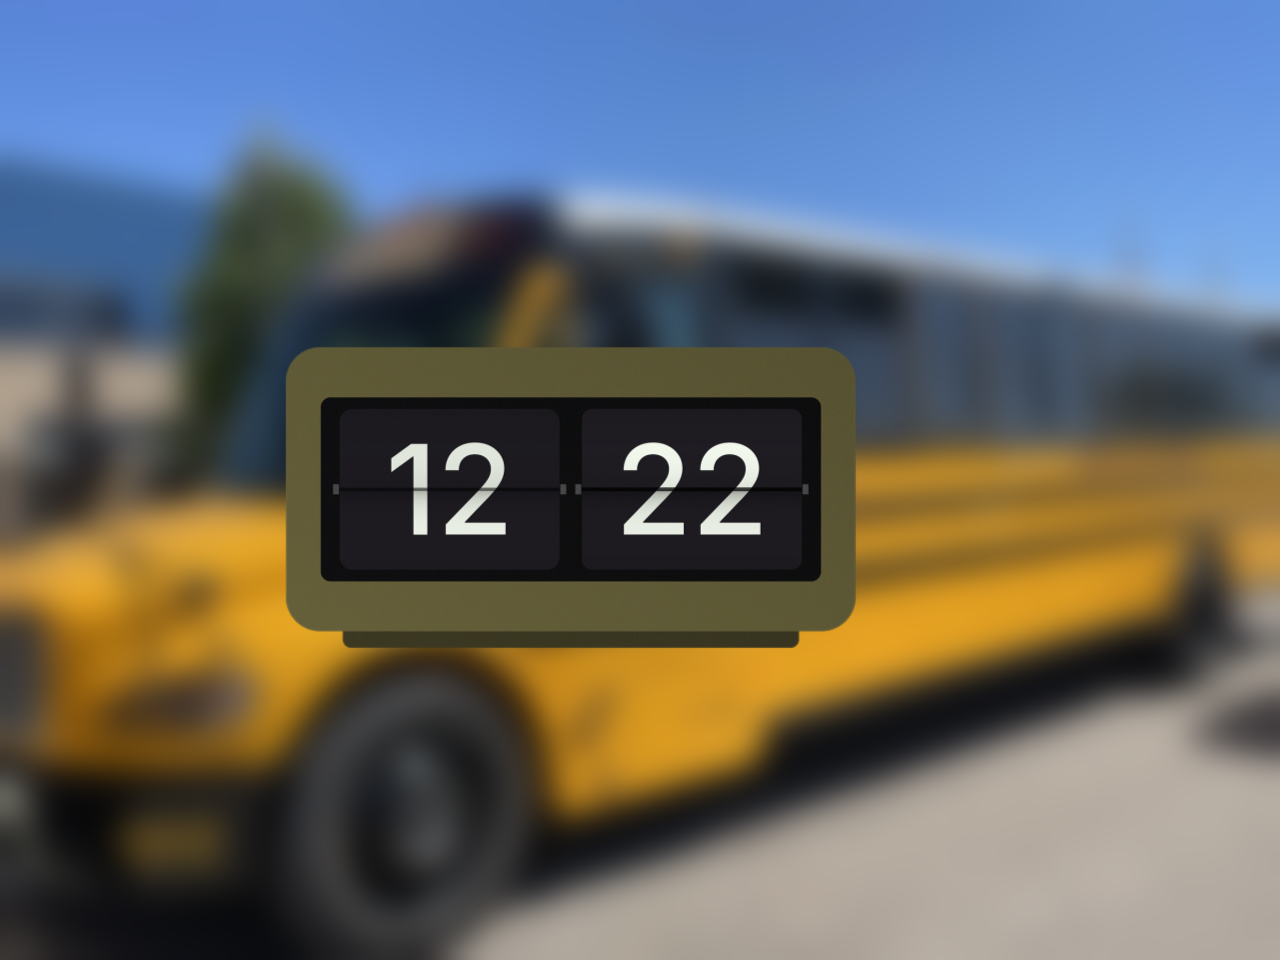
12:22
